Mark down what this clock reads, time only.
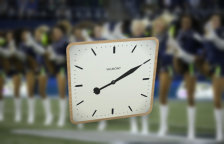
8:10
